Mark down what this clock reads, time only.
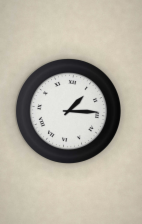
1:14
